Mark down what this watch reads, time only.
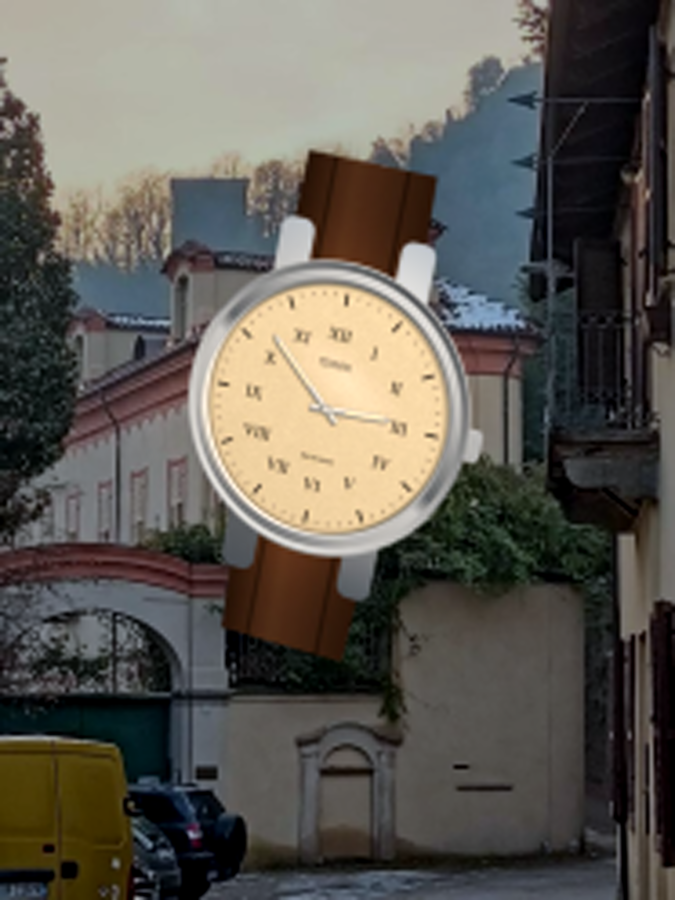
2:52
